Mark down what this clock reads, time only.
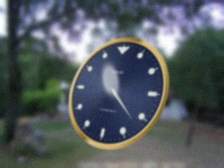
4:22
